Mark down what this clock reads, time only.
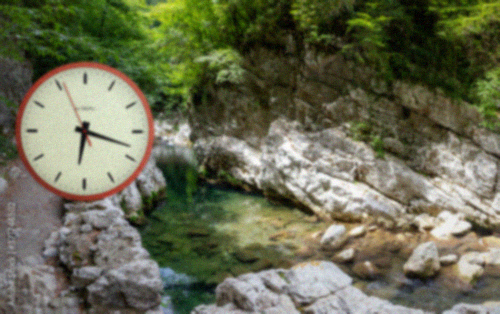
6:17:56
